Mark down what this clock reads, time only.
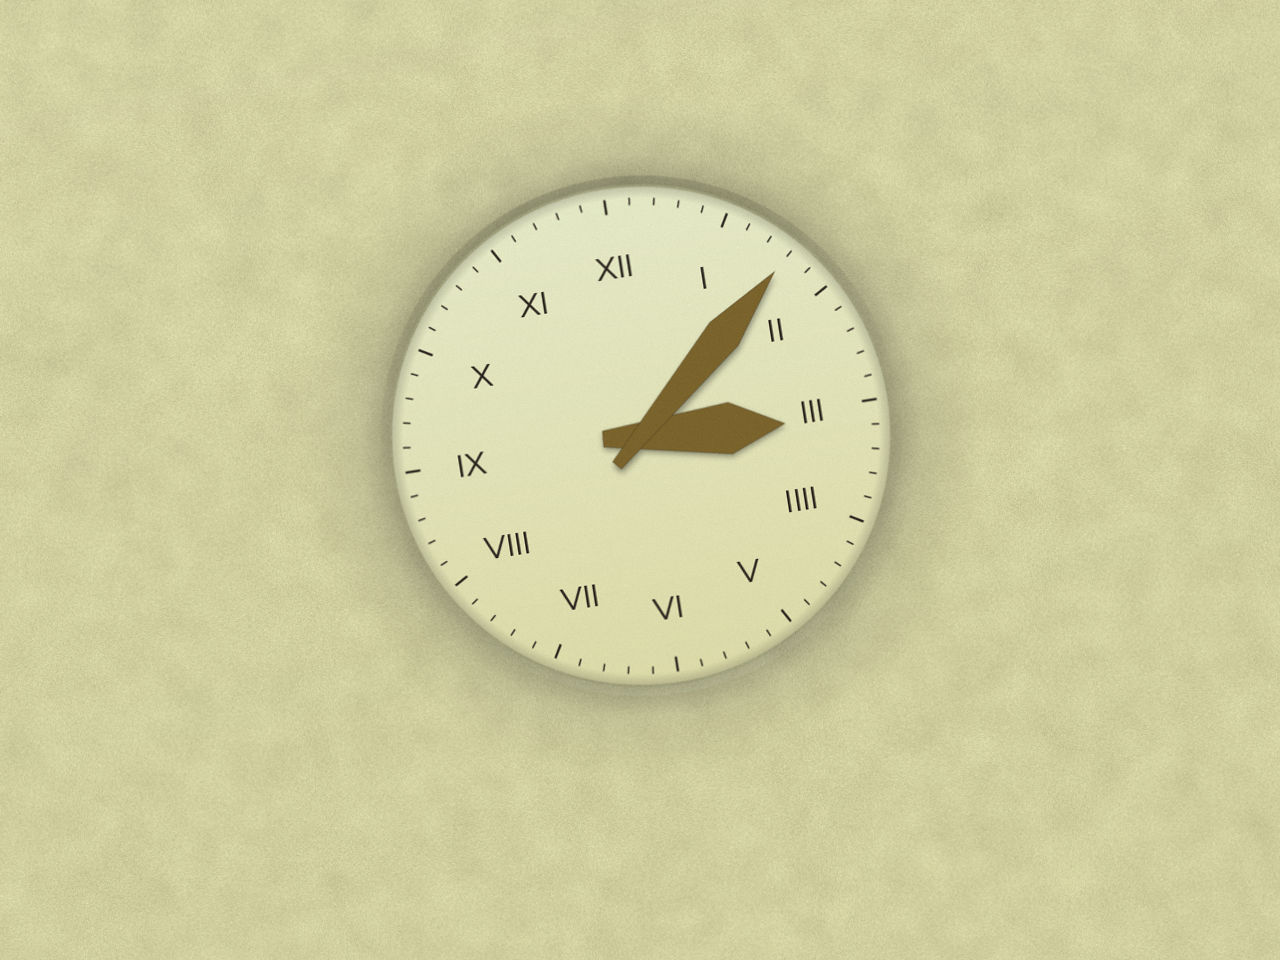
3:08
